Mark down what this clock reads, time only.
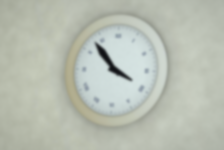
3:53
